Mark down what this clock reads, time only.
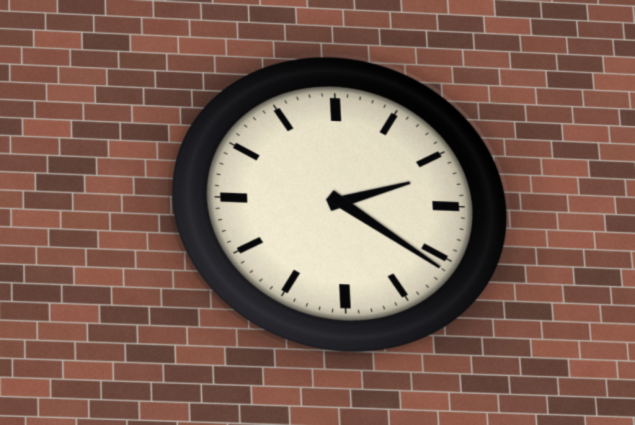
2:21
